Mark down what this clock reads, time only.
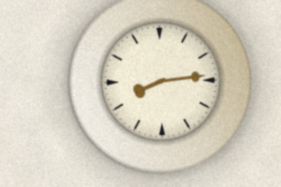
8:14
